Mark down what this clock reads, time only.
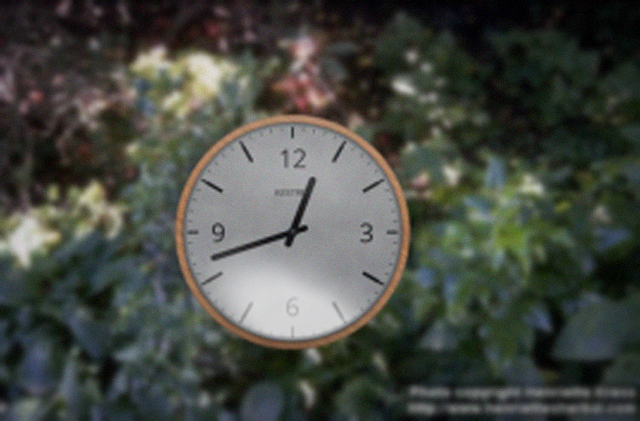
12:42
